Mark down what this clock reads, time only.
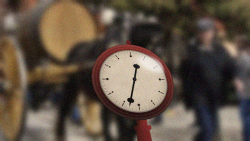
12:33
